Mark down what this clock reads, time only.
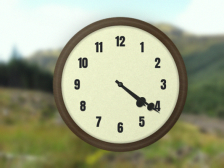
4:21
